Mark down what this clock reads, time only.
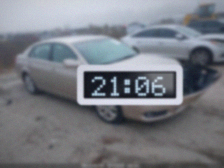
21:06
